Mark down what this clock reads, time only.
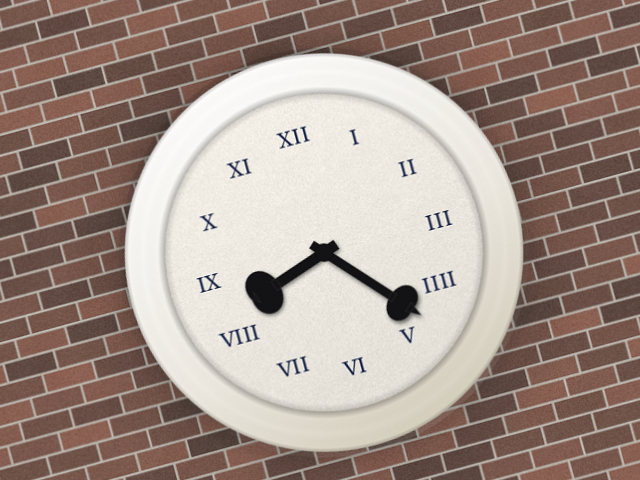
8:23
